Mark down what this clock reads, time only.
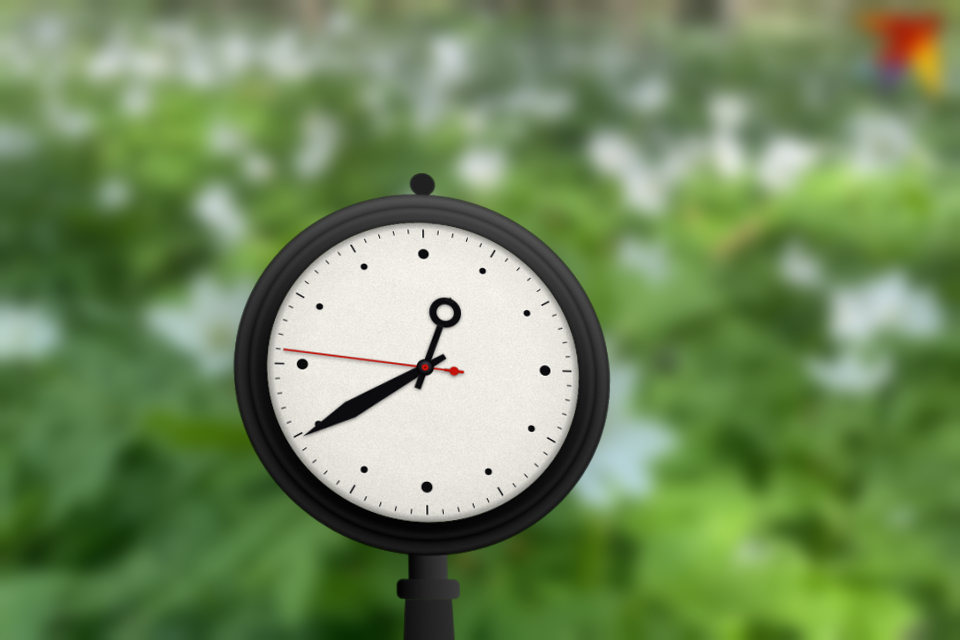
12:39:46
